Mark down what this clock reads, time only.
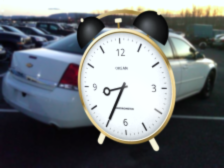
8:35
